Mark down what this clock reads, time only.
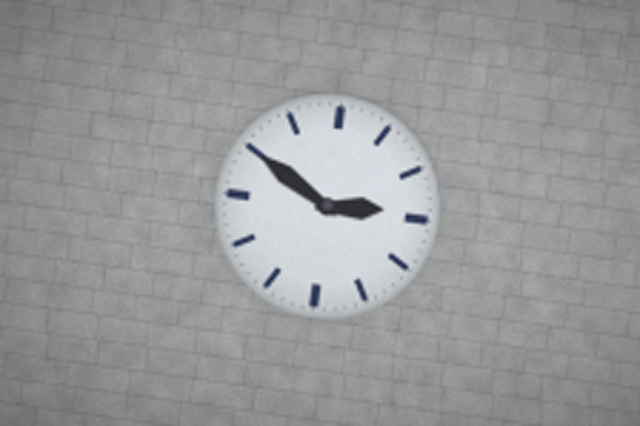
2:50
